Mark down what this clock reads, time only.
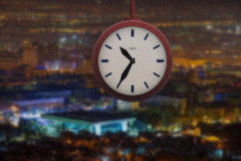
10:35
